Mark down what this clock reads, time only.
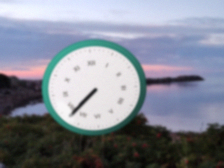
7:38
